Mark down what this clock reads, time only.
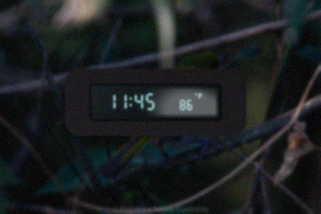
11:45
